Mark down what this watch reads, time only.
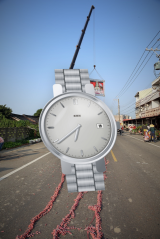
6:39
